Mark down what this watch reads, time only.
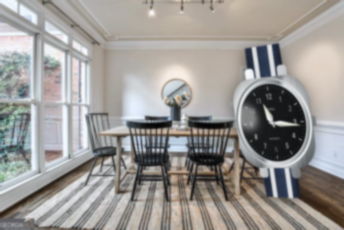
11:16
